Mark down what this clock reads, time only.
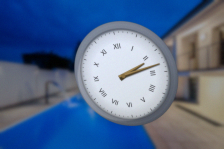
2:13
